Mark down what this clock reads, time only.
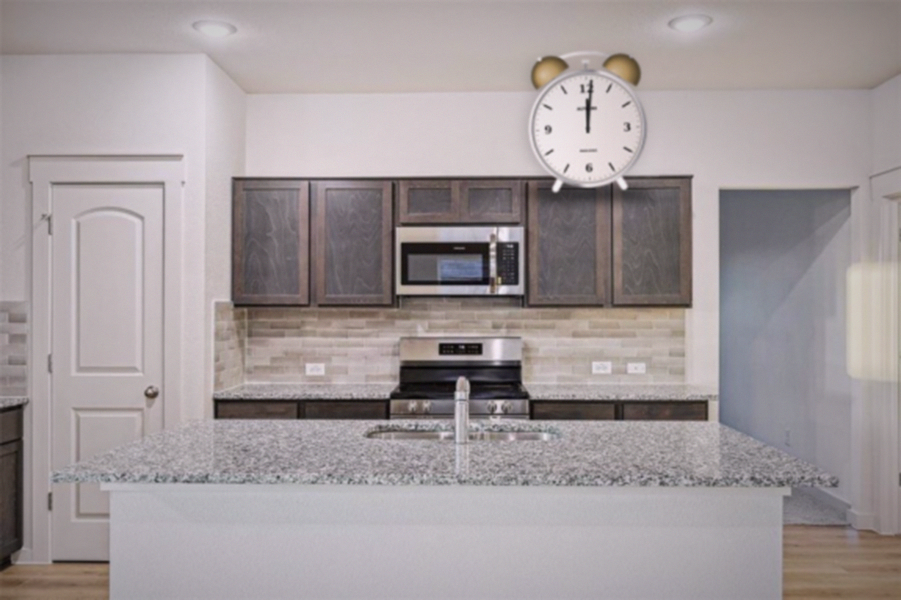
12:01
